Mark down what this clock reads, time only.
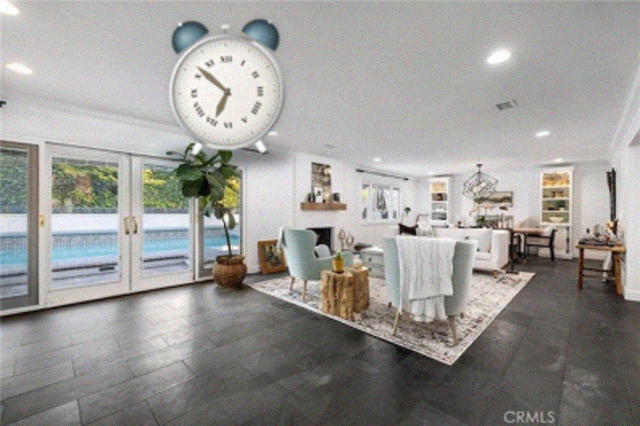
6:52
